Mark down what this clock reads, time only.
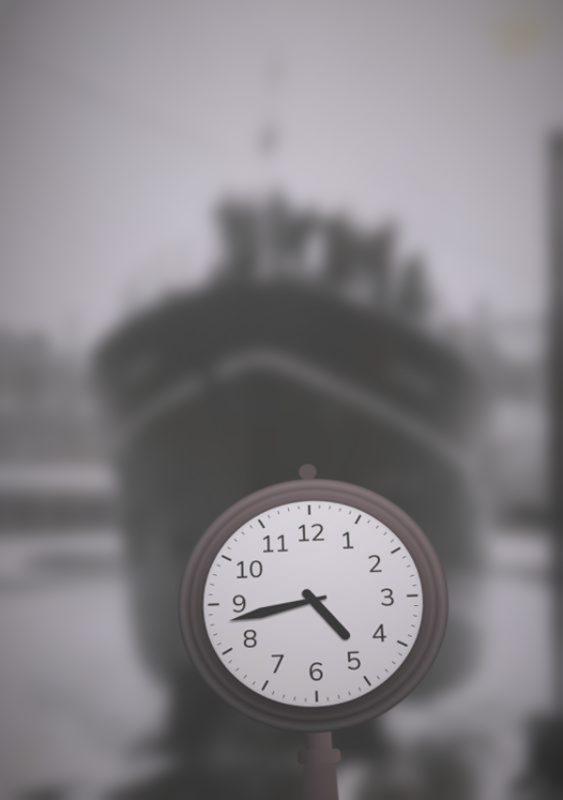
4:43
